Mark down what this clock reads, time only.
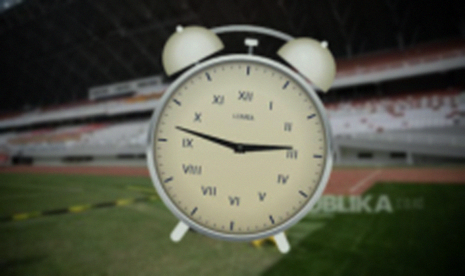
2:47
